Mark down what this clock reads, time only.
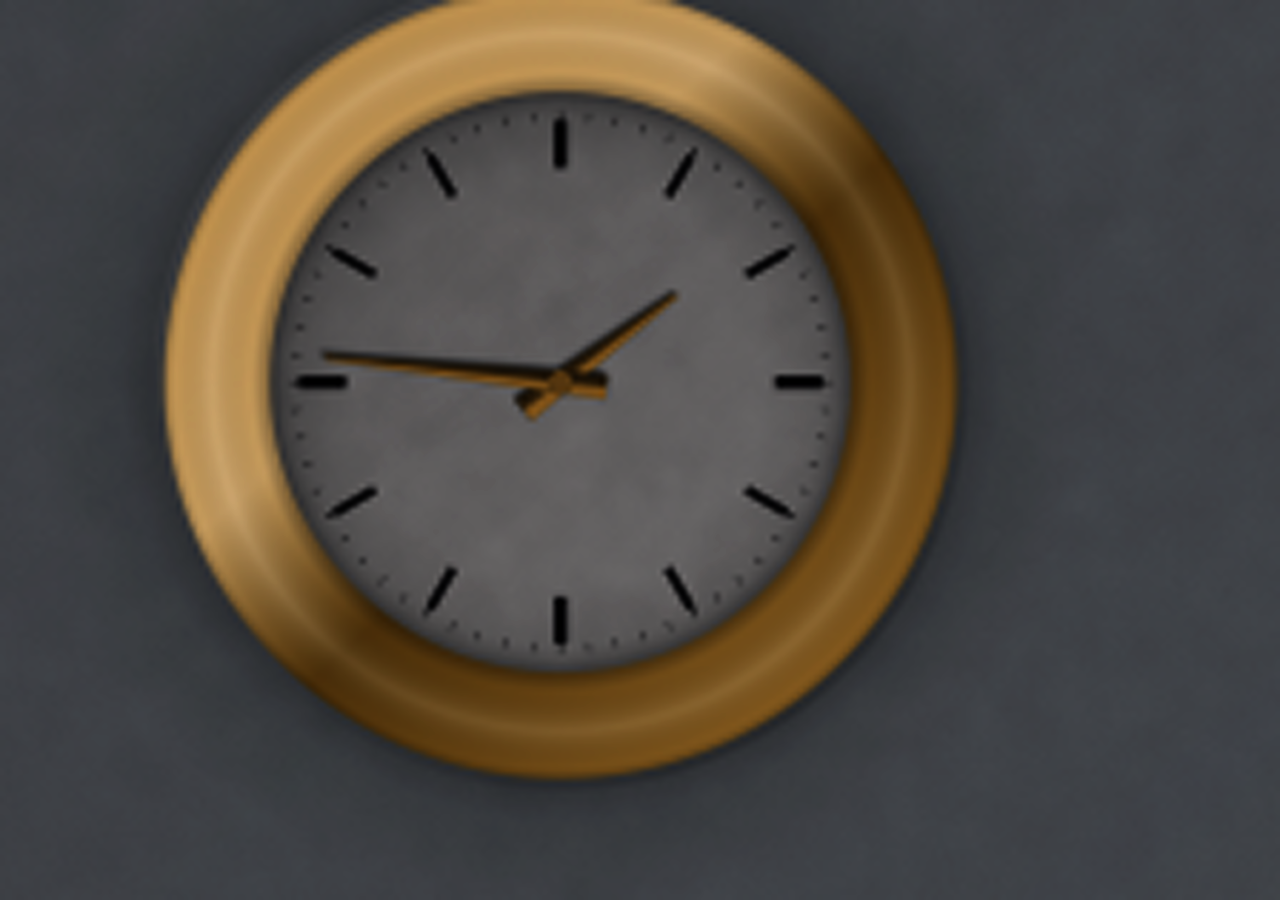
1:46
